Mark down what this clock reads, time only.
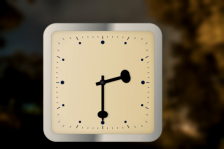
2:30
